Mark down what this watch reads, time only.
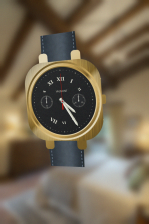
4:25
